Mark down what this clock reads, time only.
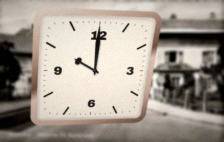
10:00
